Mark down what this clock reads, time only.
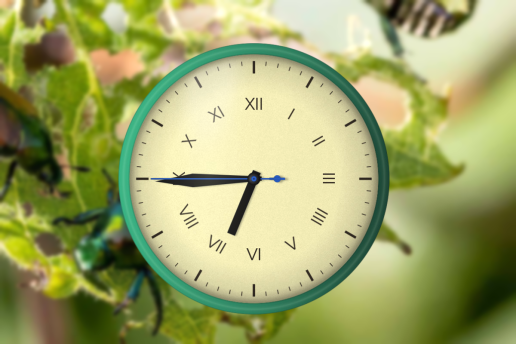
6:44:45
